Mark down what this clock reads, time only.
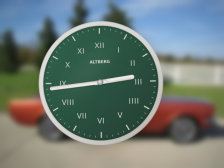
2:44
